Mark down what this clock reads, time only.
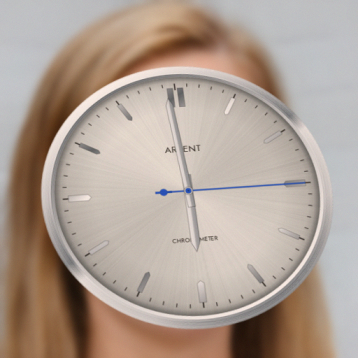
5:59:15
